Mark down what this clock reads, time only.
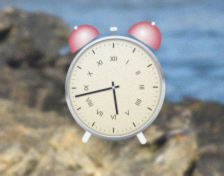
5:43
